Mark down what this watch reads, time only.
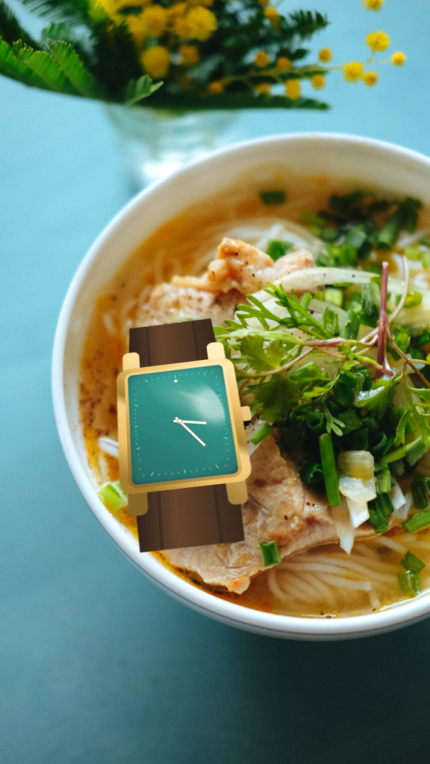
3:24
